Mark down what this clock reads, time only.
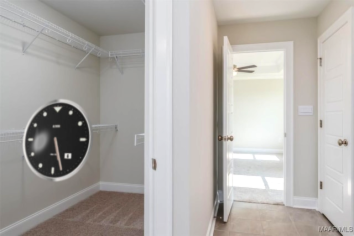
5:27
